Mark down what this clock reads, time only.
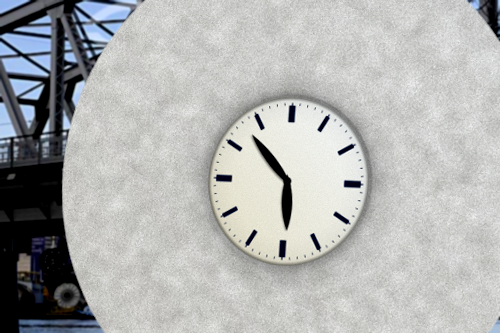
5:53
